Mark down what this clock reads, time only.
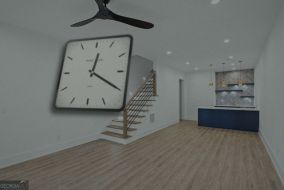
12:20
